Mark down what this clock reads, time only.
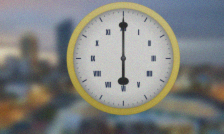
6:00
